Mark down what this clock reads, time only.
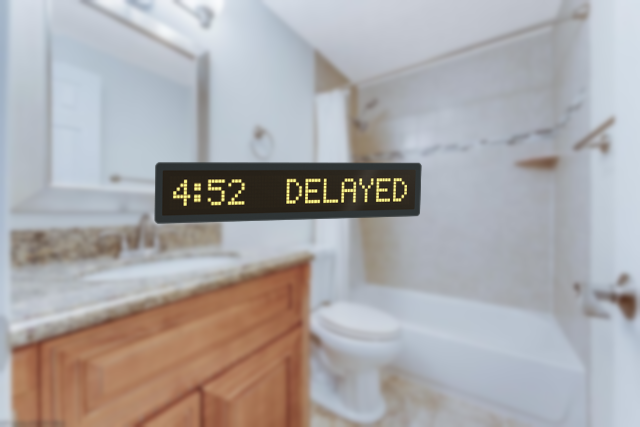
4:52
